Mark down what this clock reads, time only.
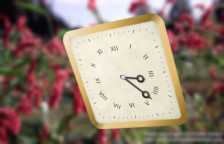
3:23
